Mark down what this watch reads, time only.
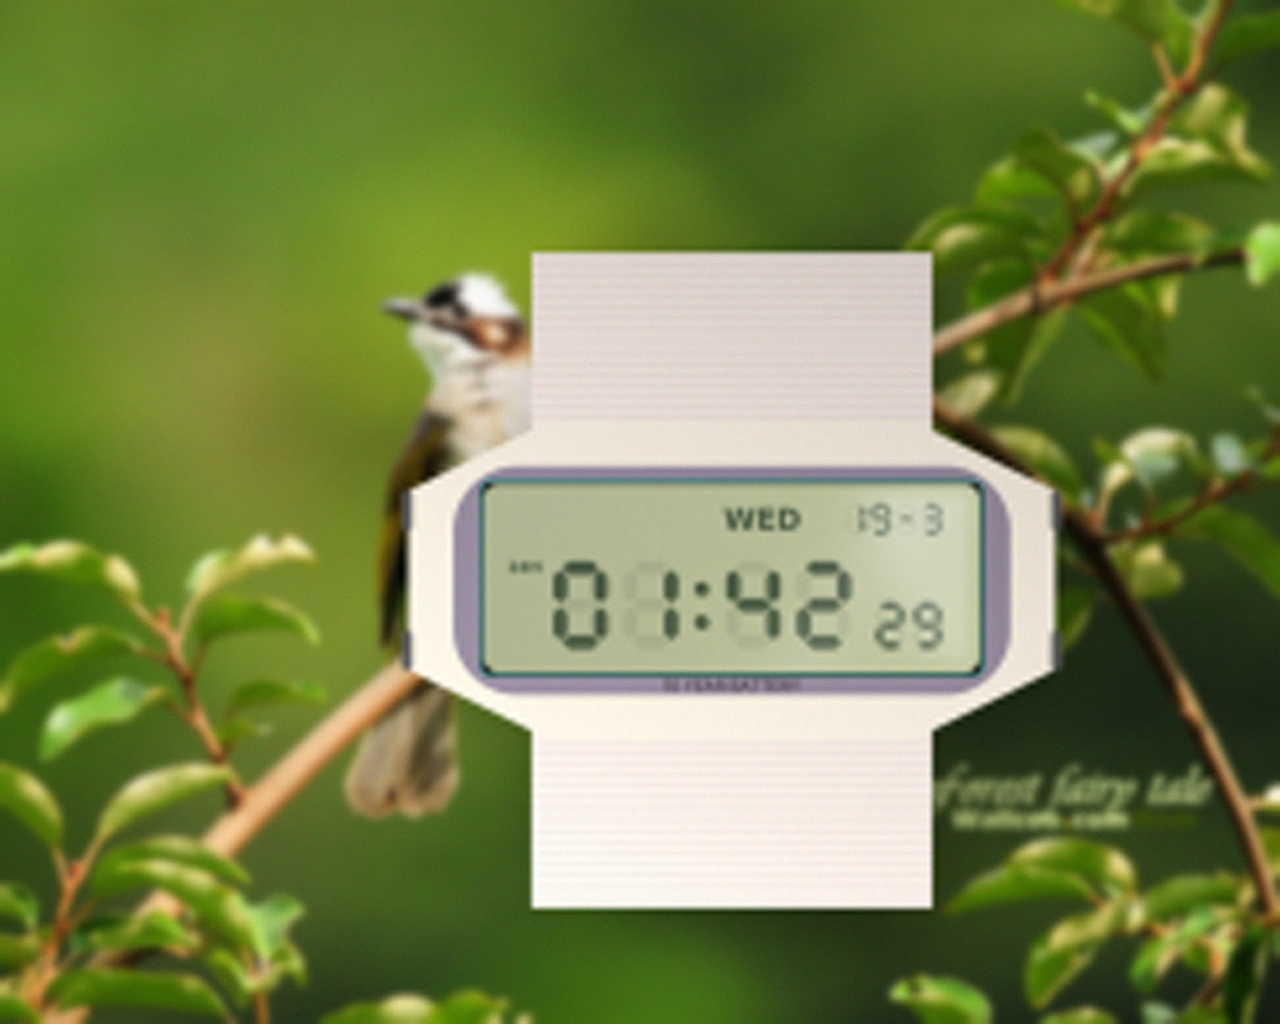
1:42:29
